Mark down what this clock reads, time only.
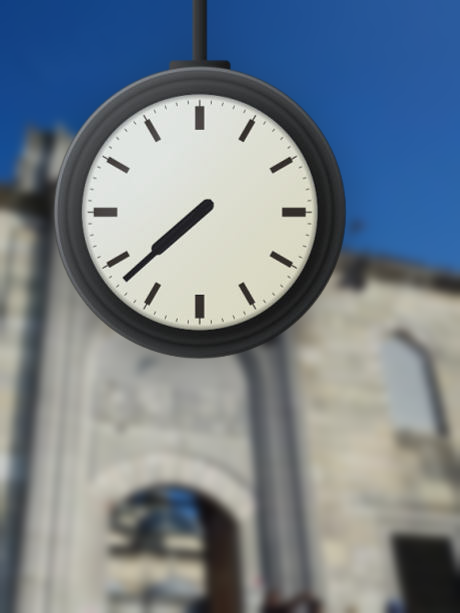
7:38
